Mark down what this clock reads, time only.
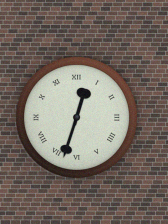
12:33
